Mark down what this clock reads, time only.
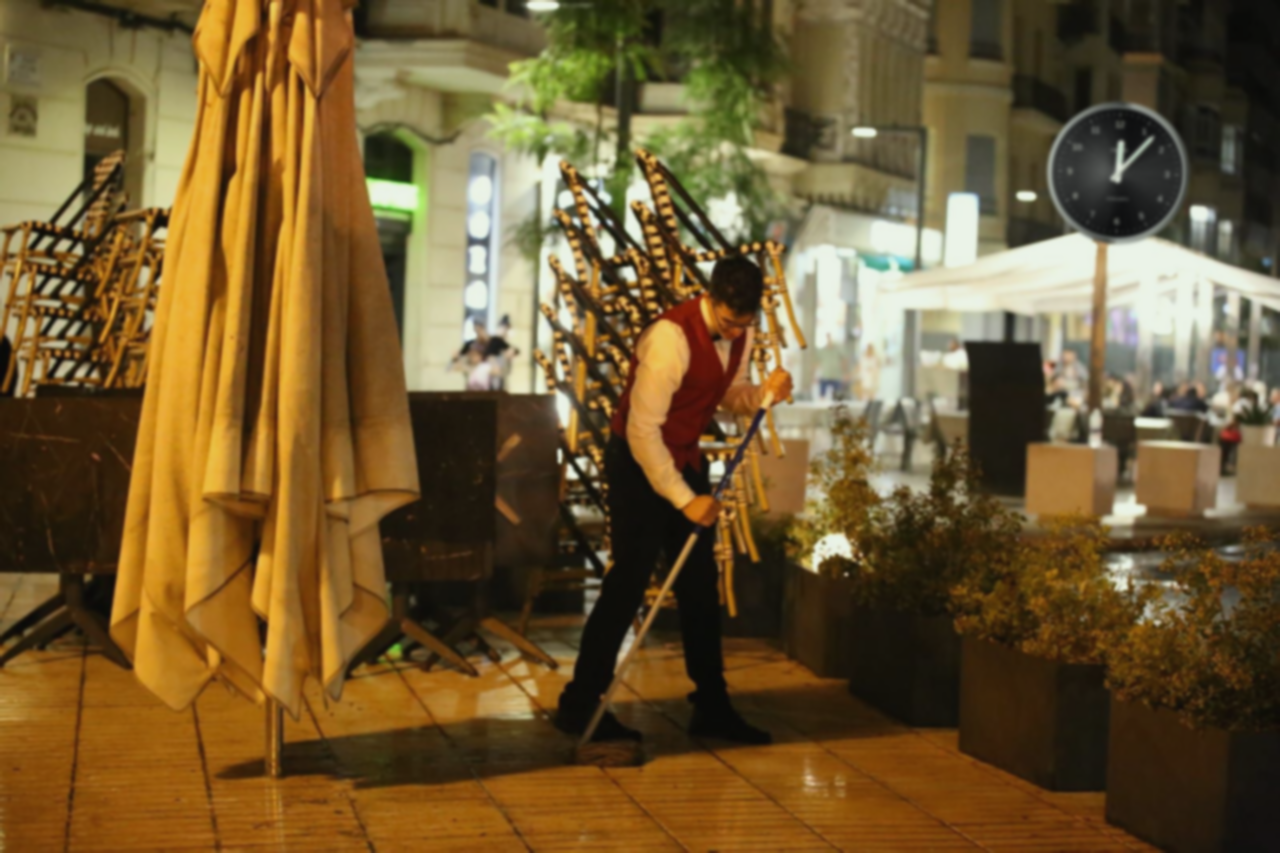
12:07
